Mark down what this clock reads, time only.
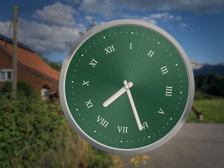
8:31
